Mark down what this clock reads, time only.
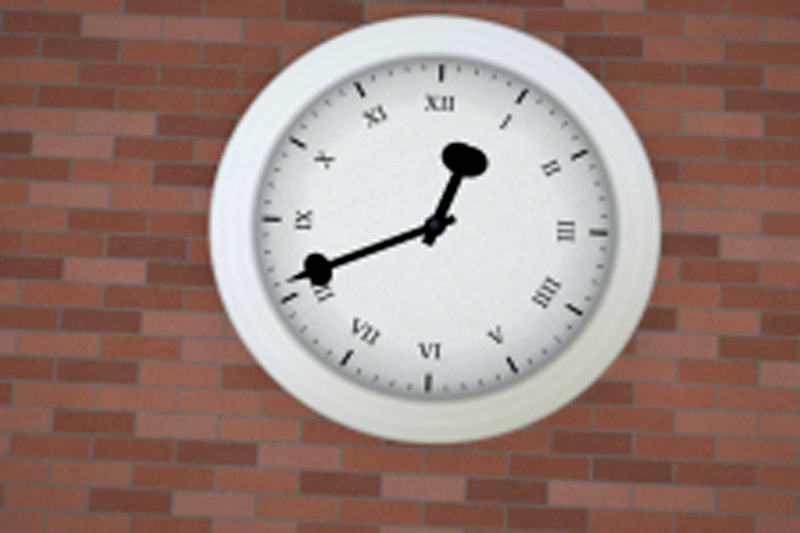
12:41
